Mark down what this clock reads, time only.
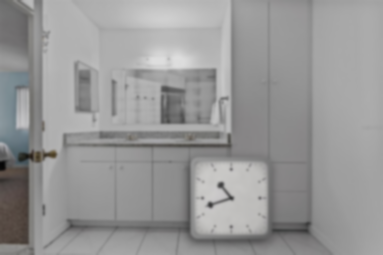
10:42
